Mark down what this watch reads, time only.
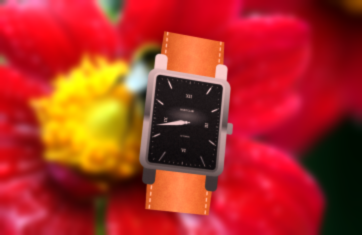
8:43
